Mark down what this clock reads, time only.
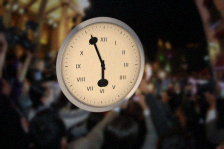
5:56
